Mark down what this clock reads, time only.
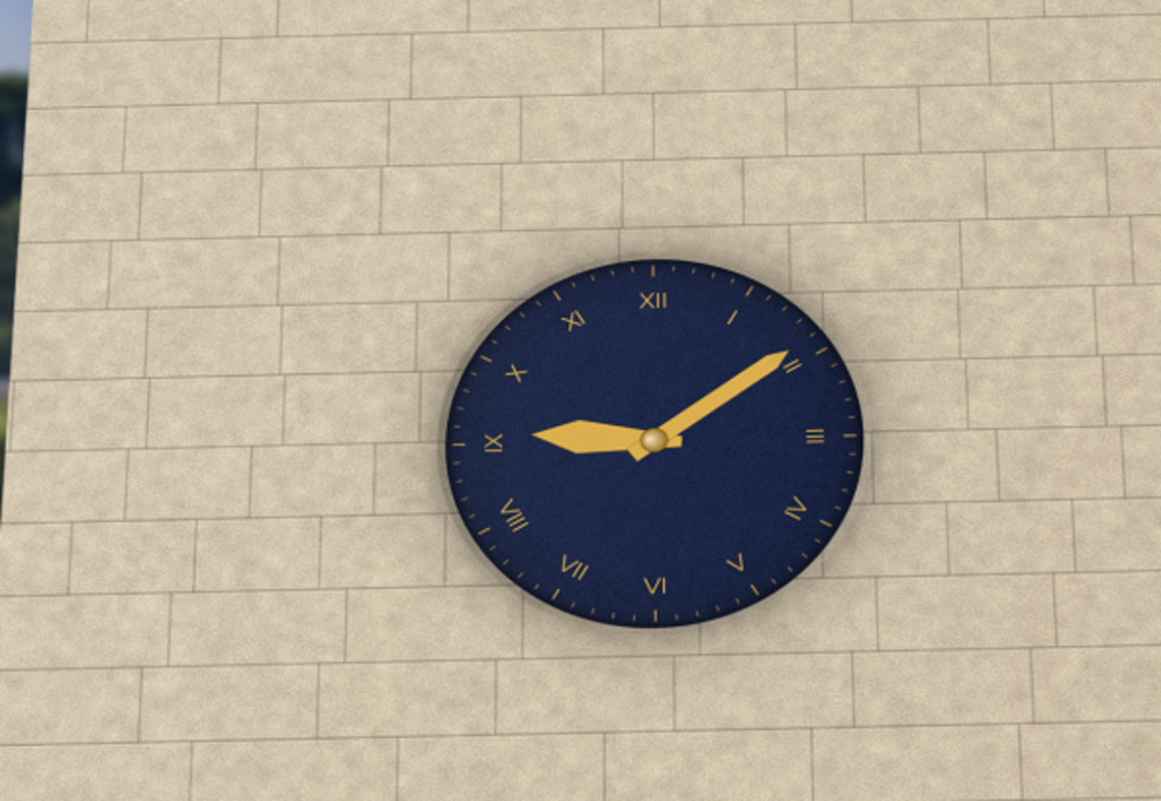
9:09
